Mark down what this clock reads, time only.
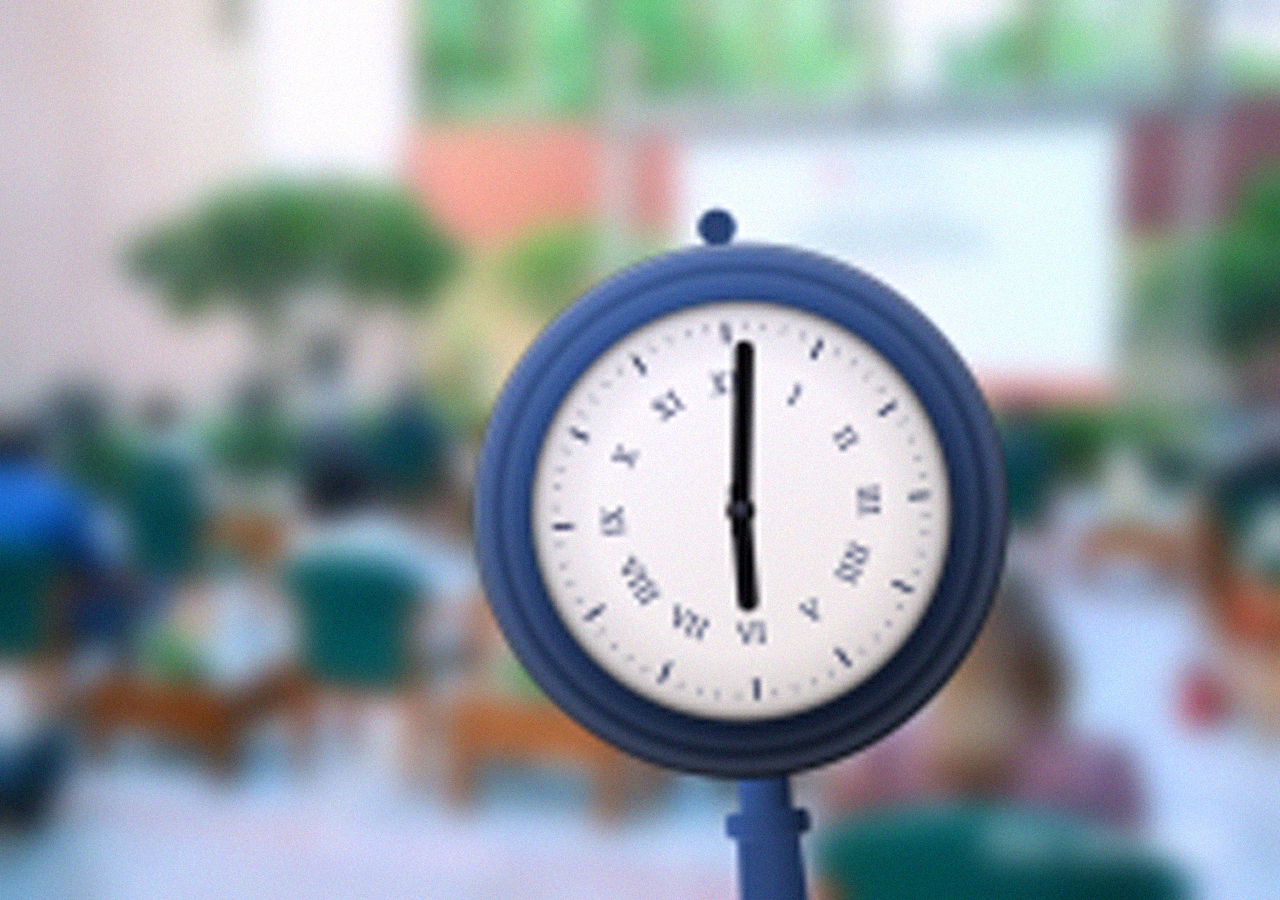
6:01
